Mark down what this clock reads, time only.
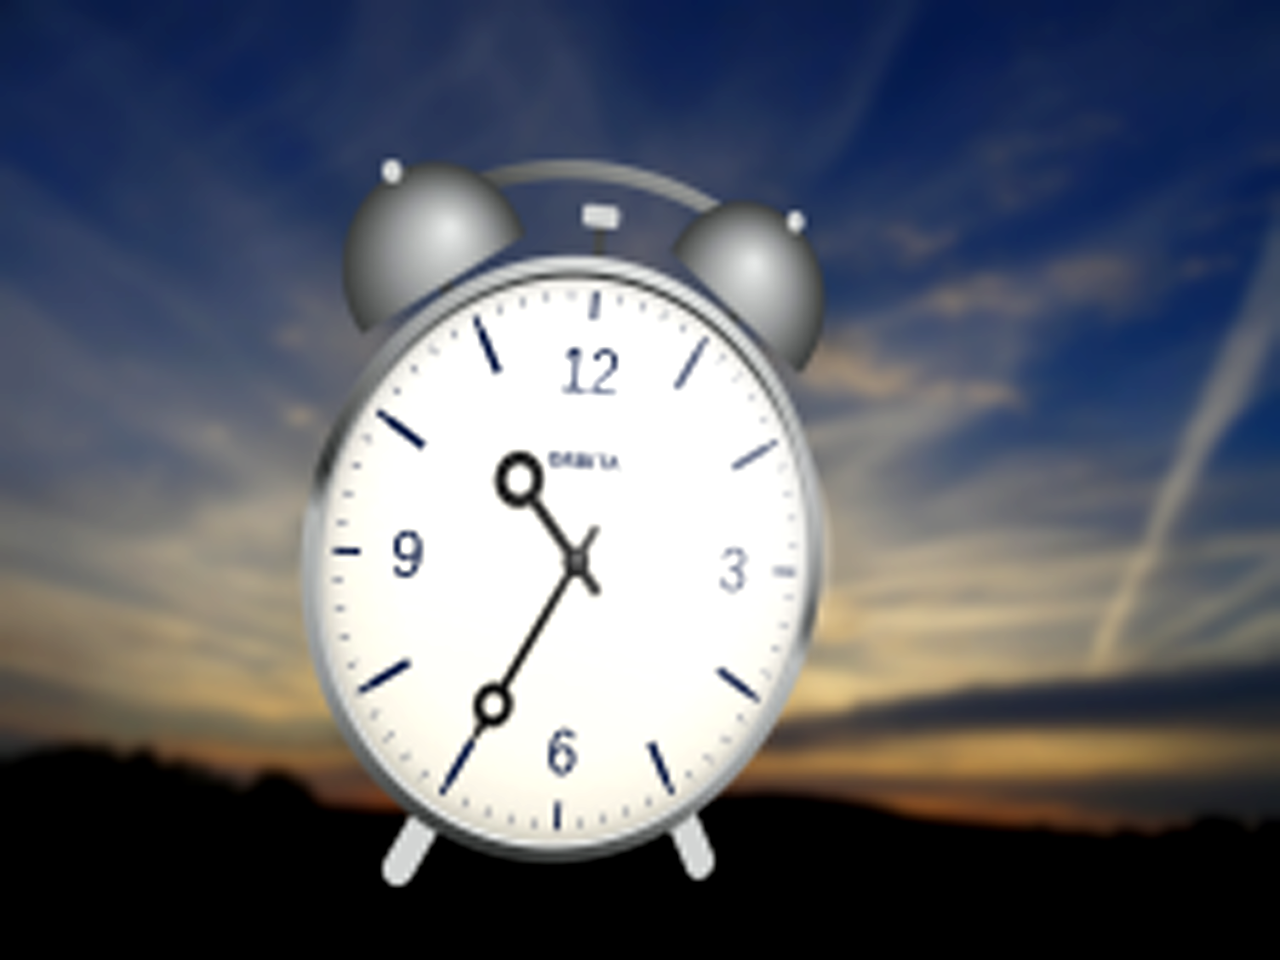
10:35
